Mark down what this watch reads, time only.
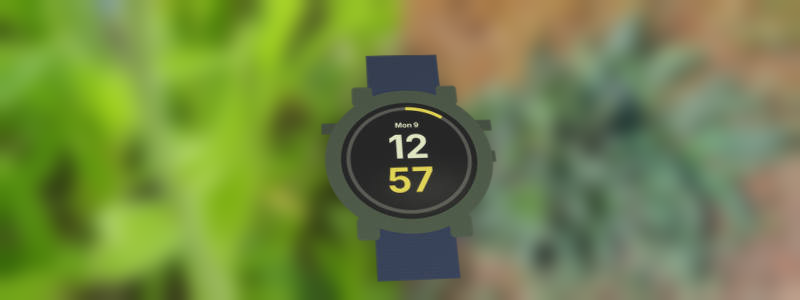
12:57
